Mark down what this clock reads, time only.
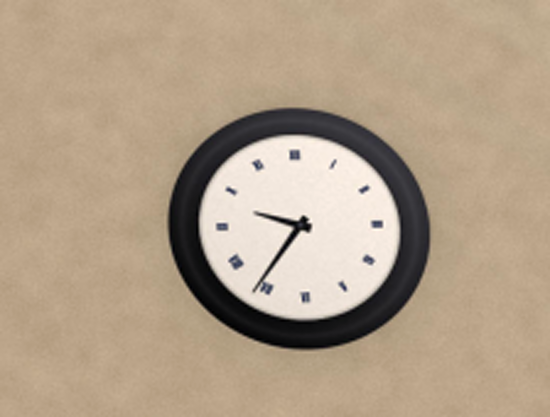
9:36
